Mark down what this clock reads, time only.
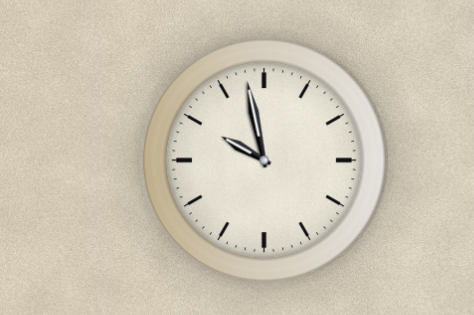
9:58
